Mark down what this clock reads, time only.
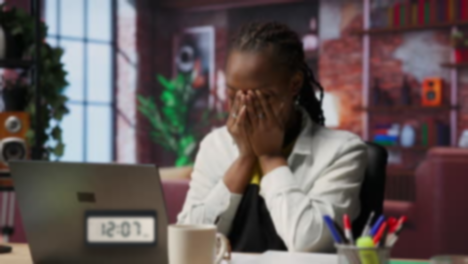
12:07
